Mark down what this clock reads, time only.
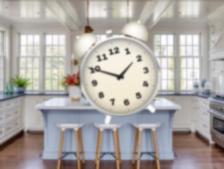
1:50
